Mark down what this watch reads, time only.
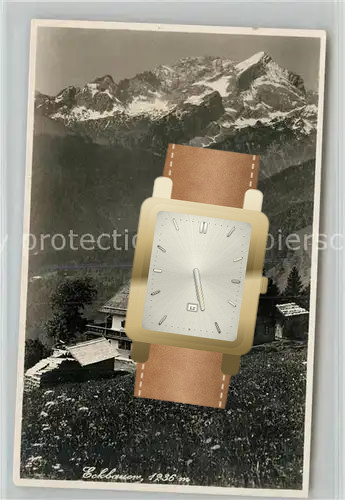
5:27
